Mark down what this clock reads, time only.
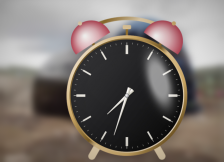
7:33
